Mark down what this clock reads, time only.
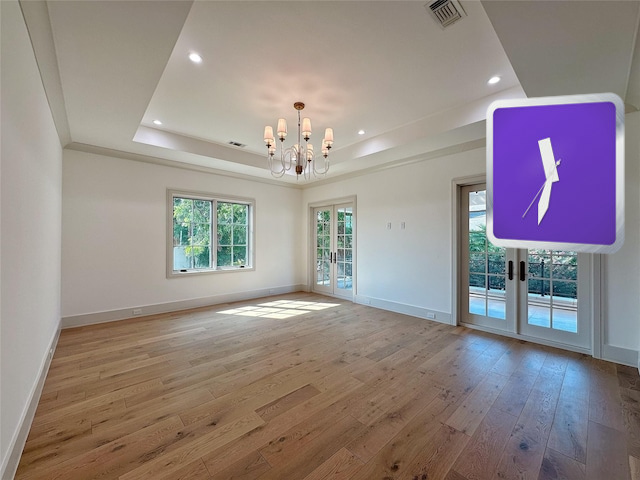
11:32:36
